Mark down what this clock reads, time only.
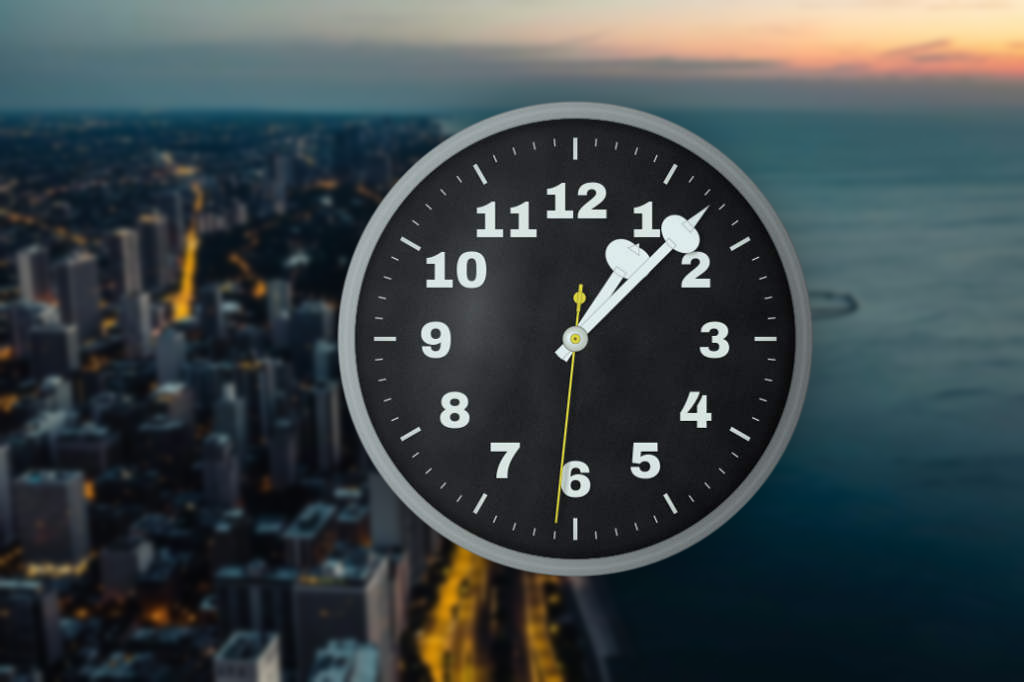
1:07:31
